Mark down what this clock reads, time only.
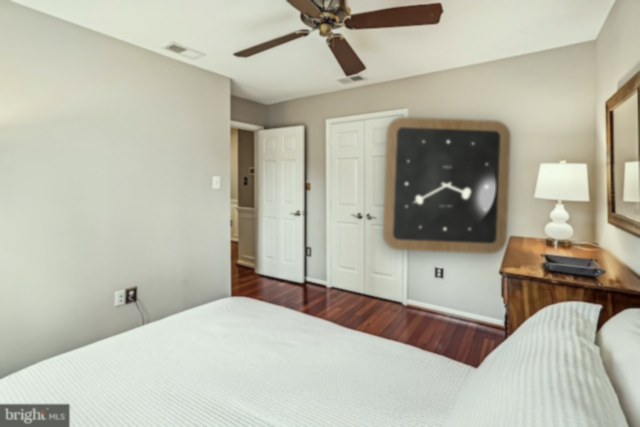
3:40
